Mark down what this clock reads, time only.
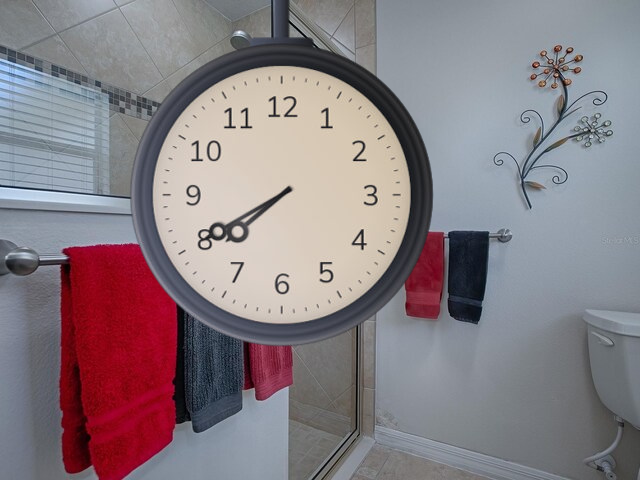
7:40
